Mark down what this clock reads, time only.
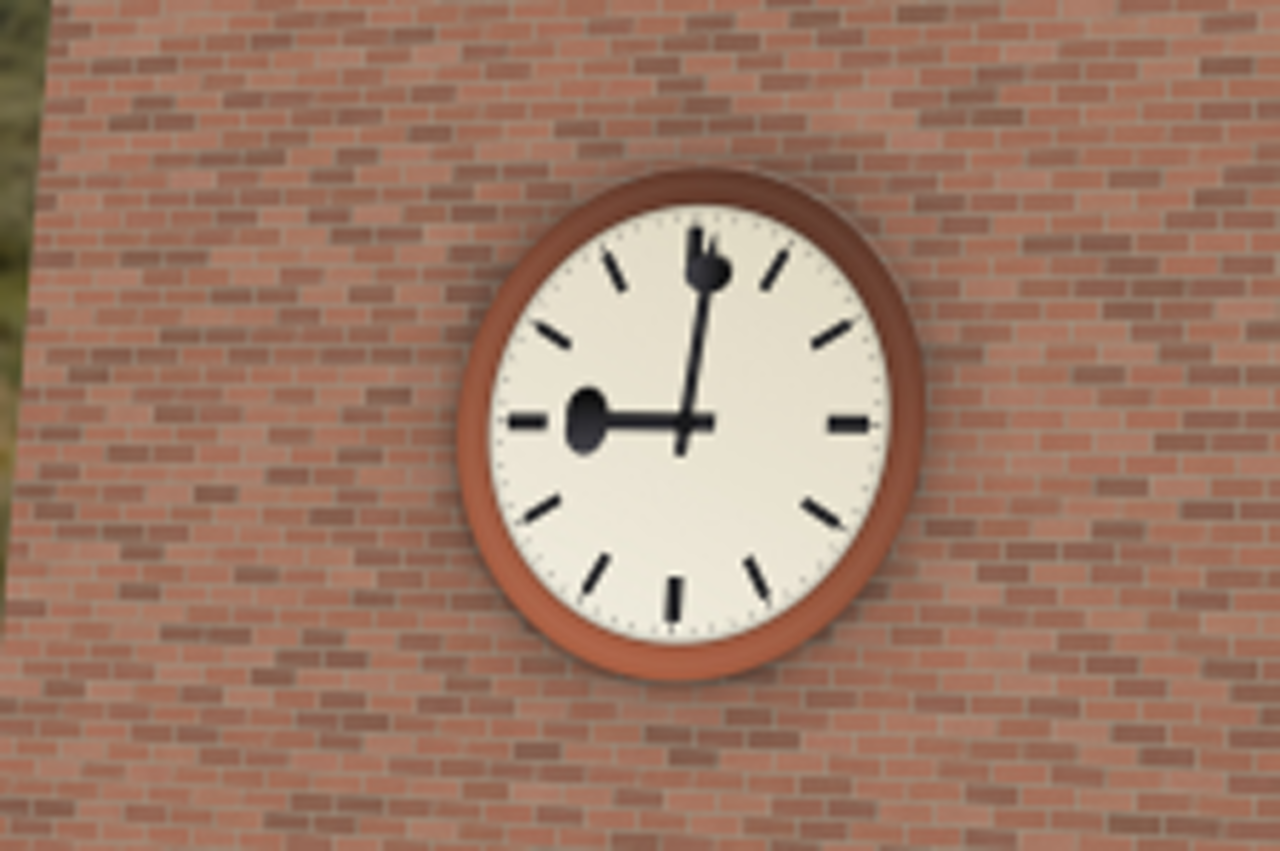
9:01
